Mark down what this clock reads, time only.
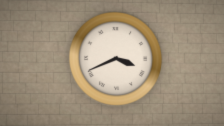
3:41
